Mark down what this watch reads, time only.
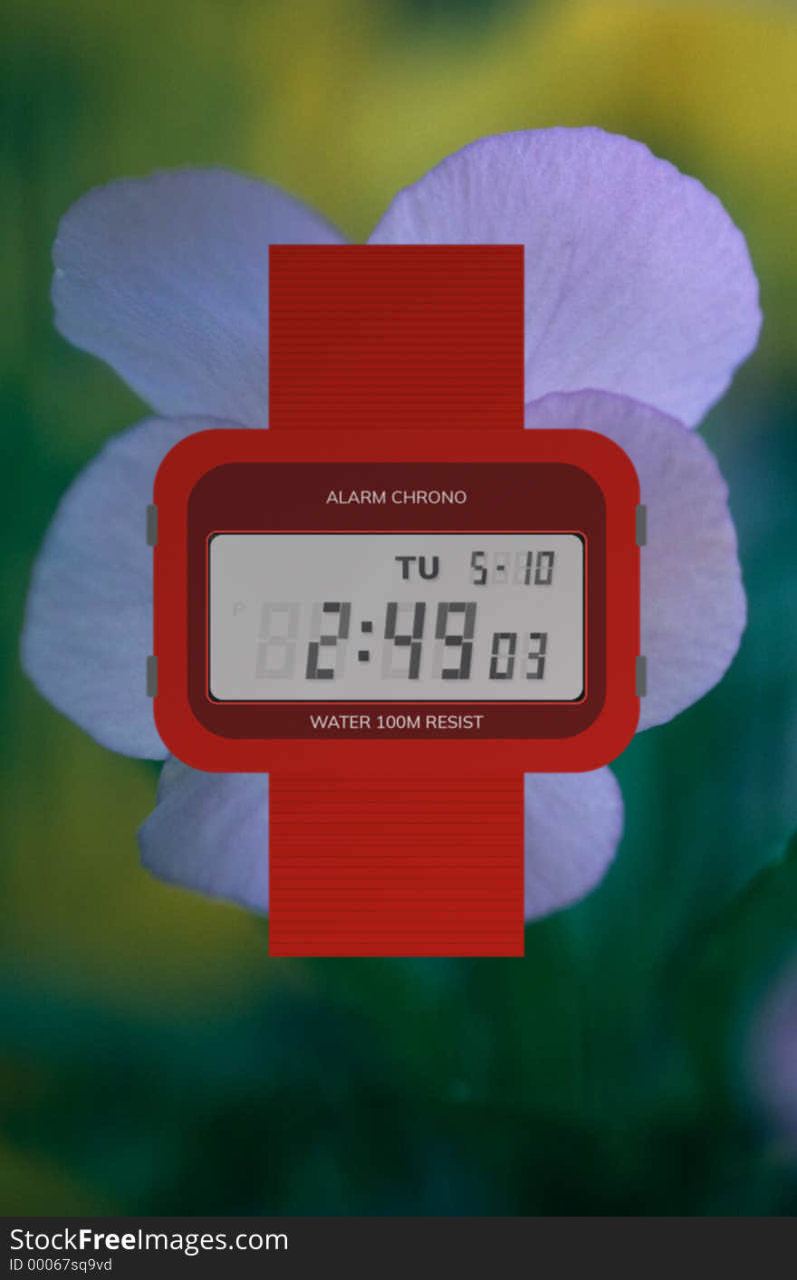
2:49:03
